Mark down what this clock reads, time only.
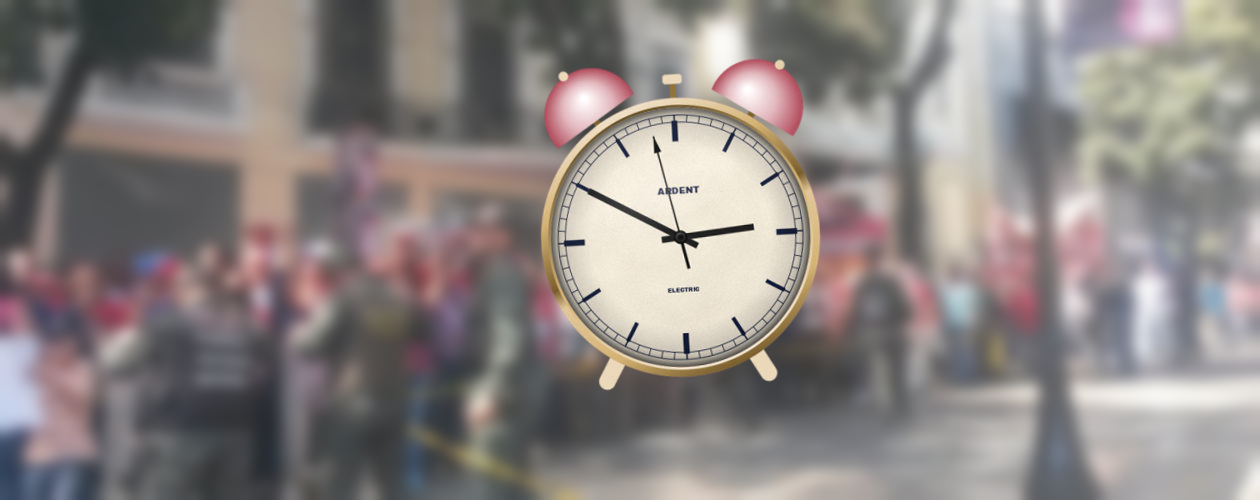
2:49:58
